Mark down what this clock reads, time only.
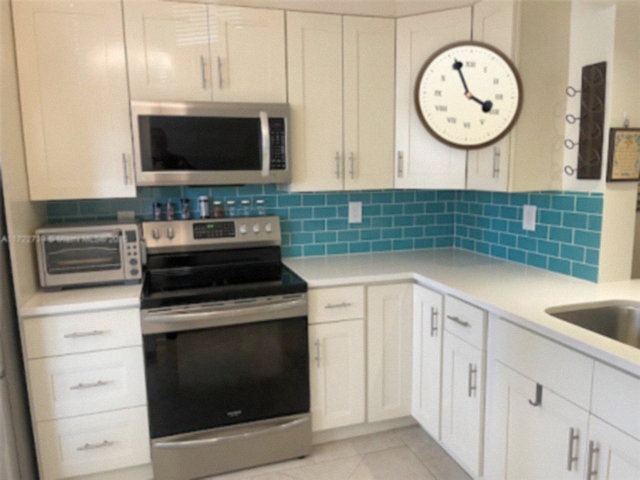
3:56
